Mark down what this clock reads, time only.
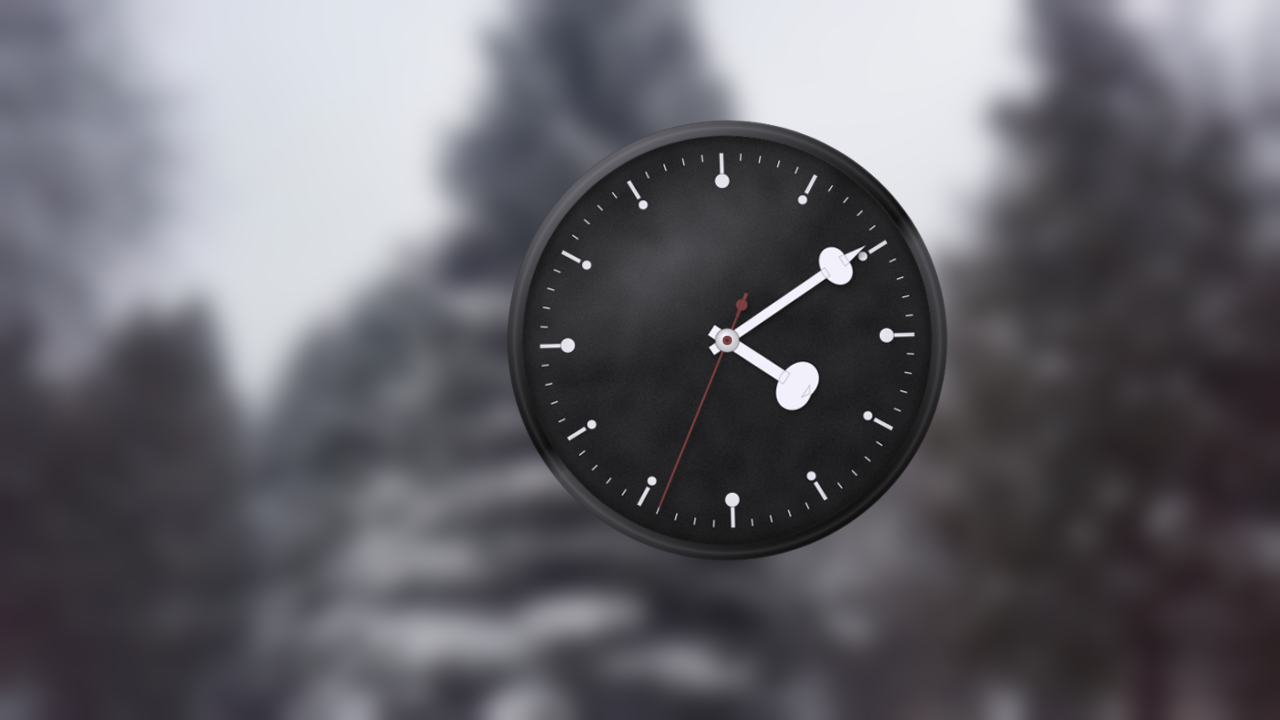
4:09:34
